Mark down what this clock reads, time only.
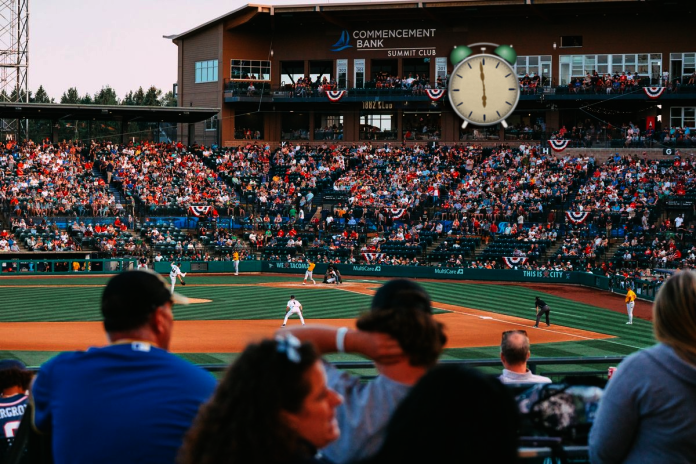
5:59
